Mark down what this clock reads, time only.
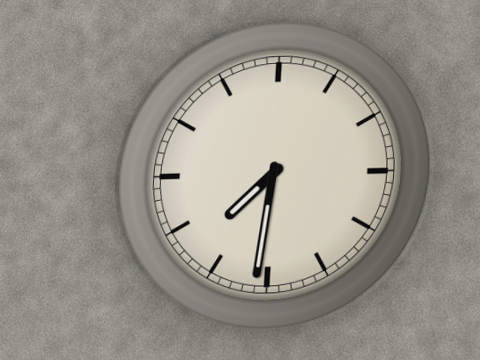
7:31
